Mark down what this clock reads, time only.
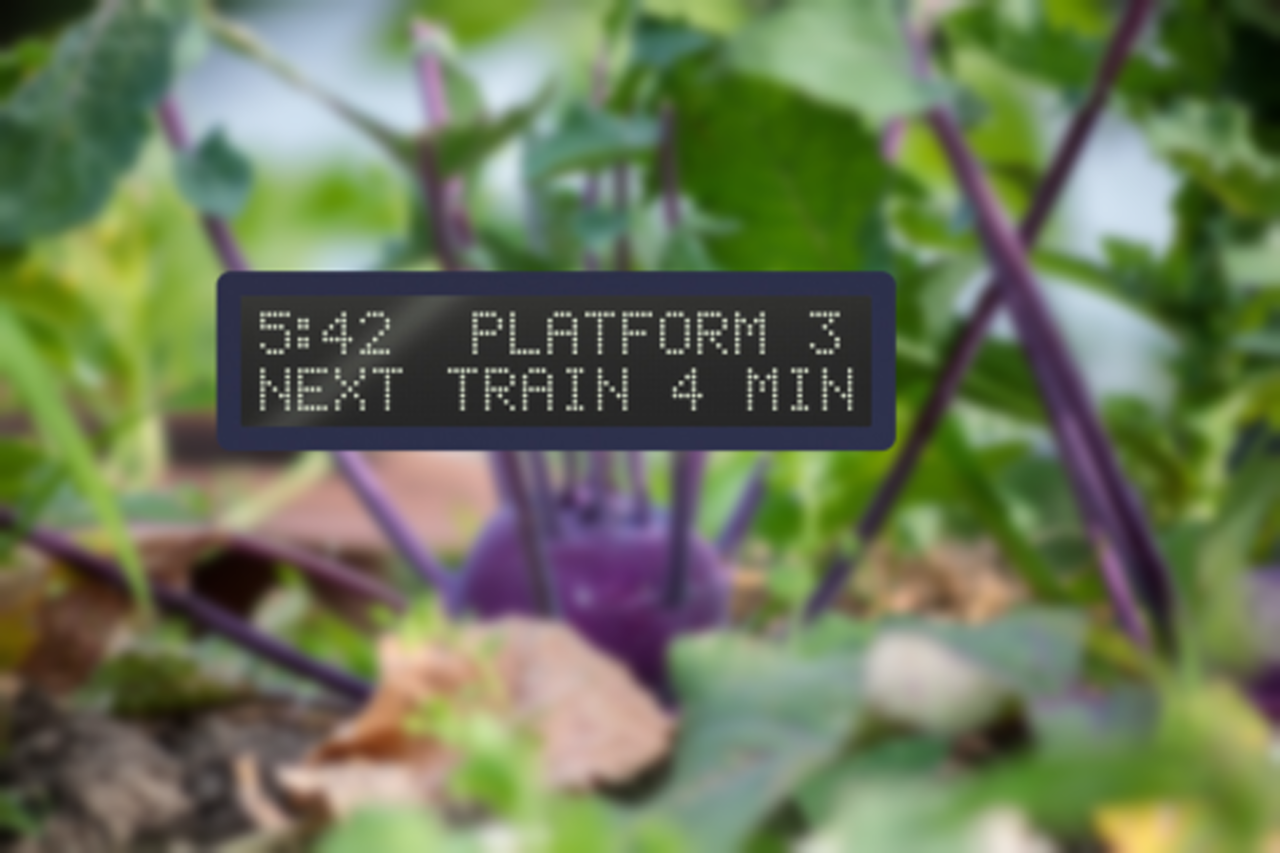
5:42
